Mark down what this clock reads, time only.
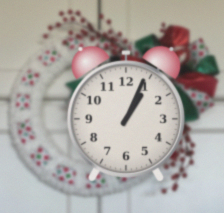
1:04
